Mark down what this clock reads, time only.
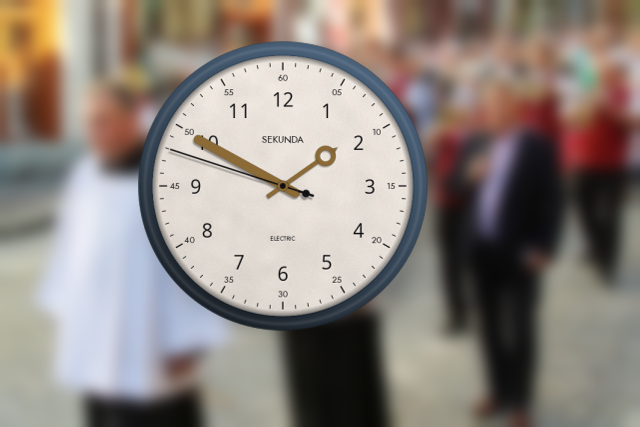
1:49:48
